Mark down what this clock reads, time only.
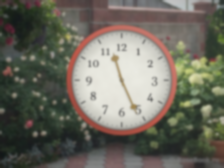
11:26
